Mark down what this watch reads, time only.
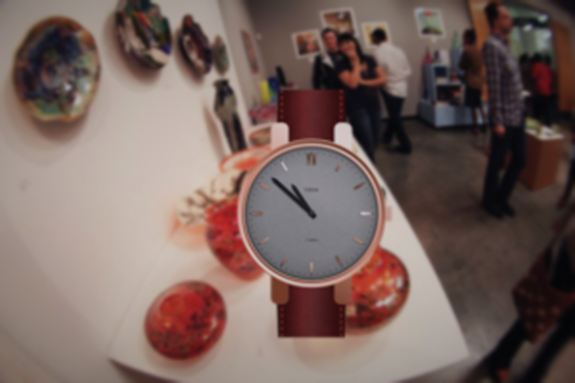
10:52
